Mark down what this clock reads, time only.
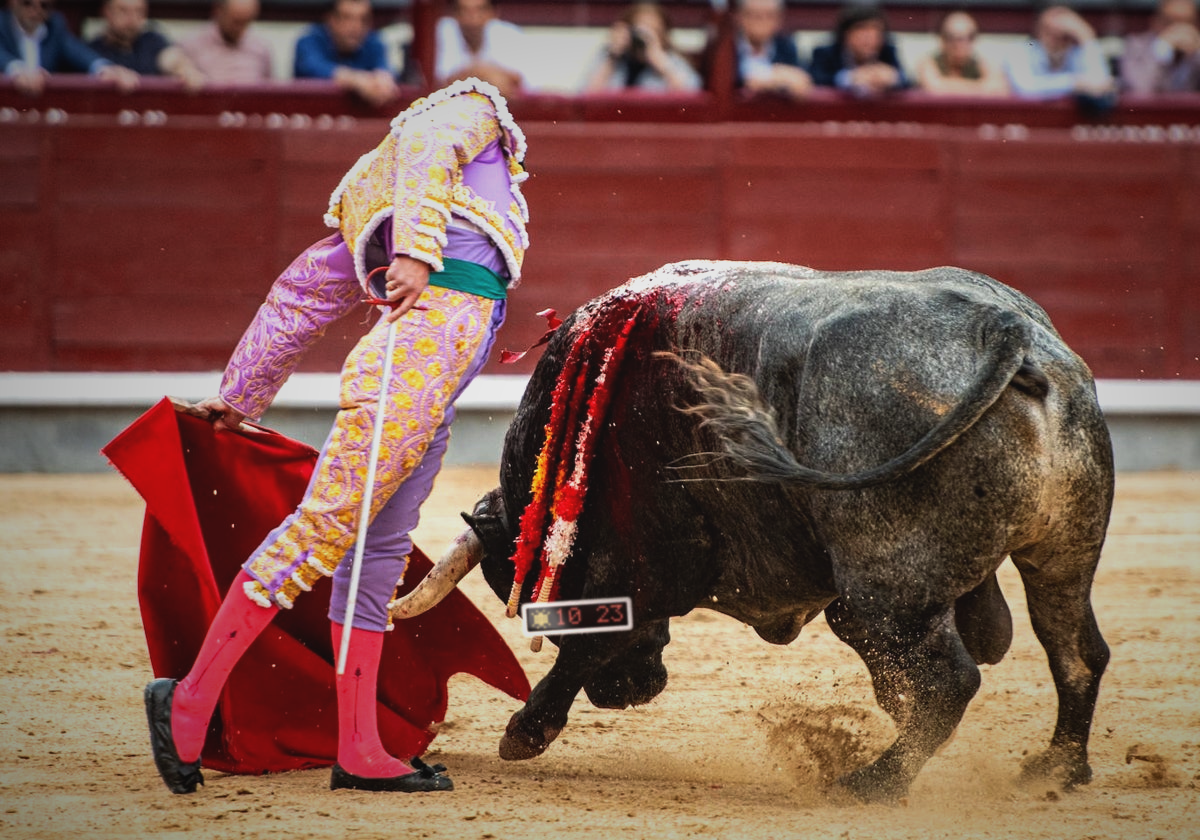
10:23
